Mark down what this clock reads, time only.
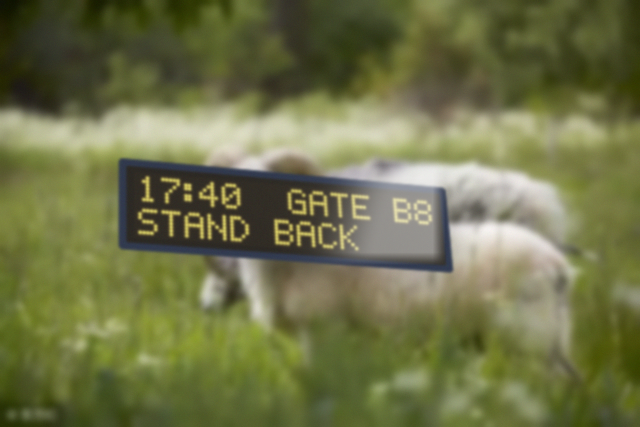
17:40
